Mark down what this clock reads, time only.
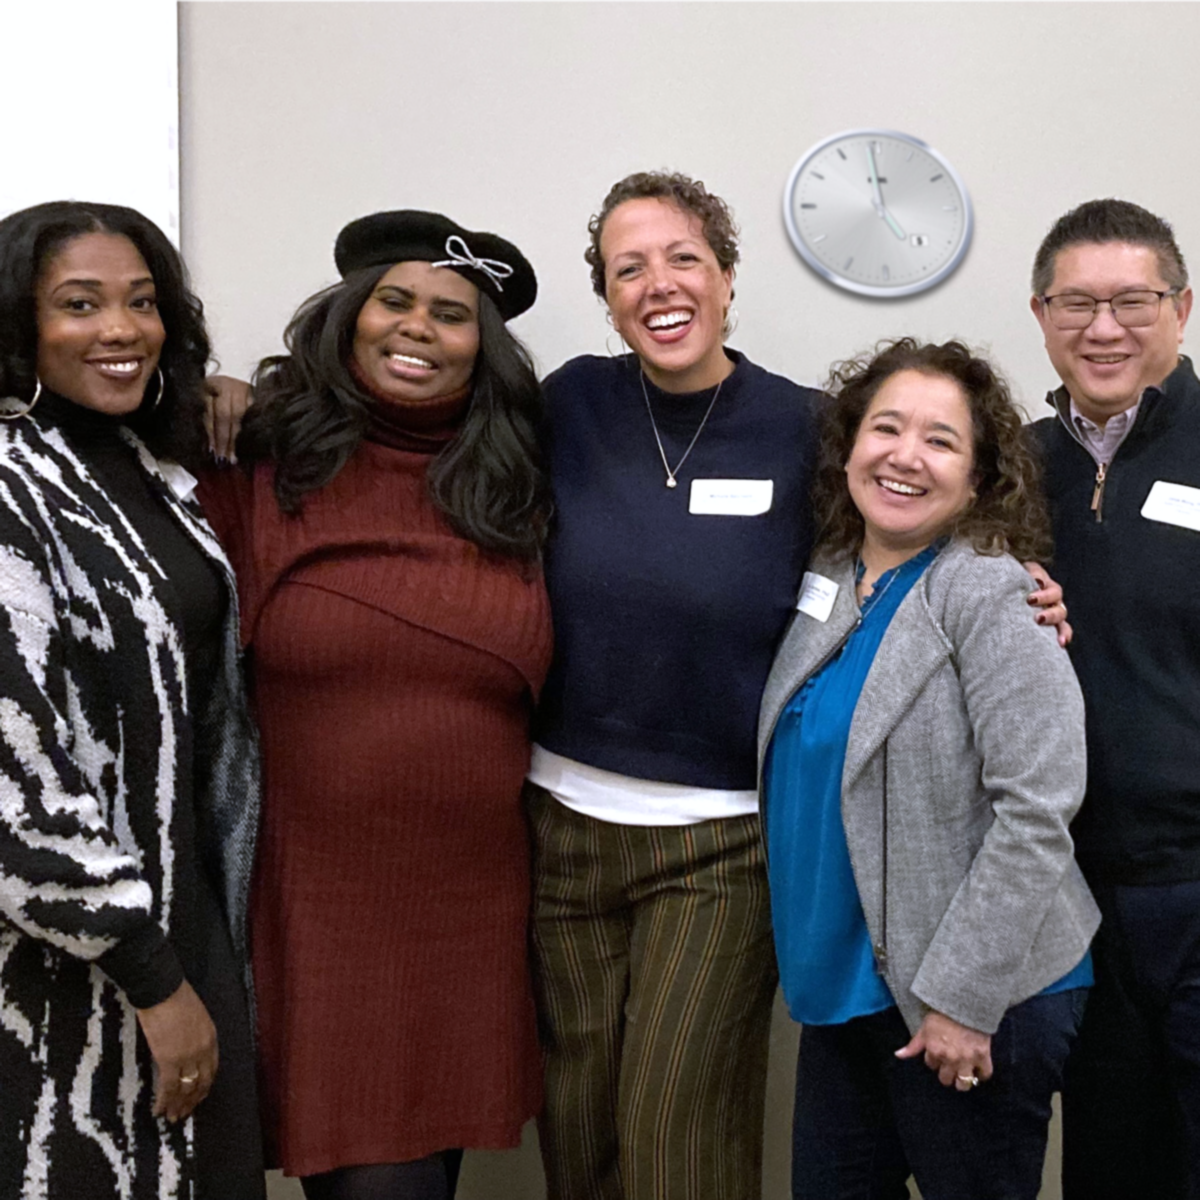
4:59
